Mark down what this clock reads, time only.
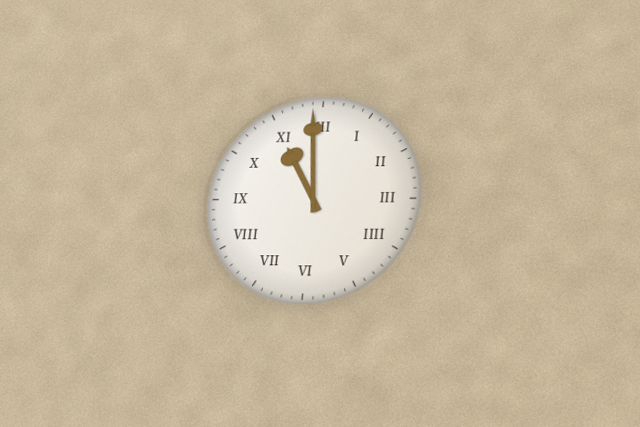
10:59
